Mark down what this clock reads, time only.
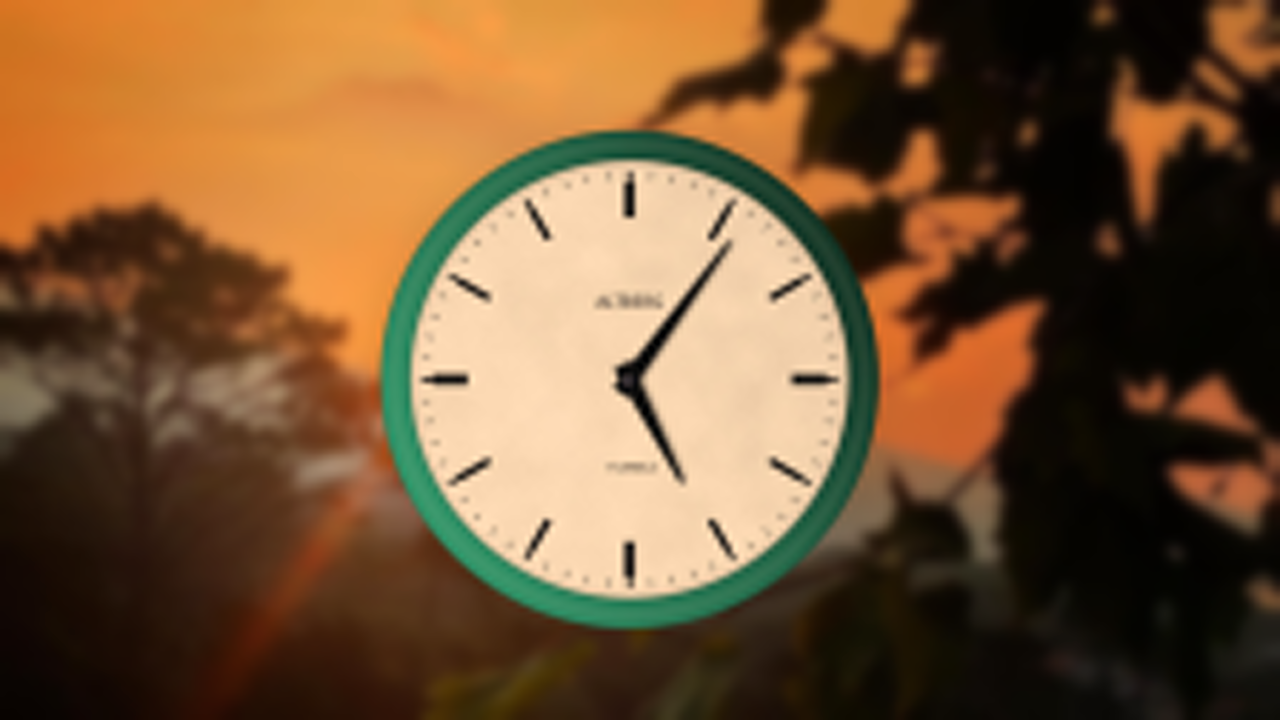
5:06
